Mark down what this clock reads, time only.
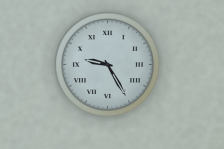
9:25
